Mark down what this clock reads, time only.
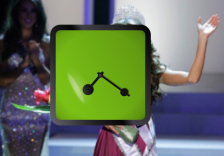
7:21
